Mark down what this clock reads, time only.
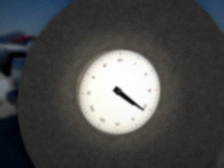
4:21
